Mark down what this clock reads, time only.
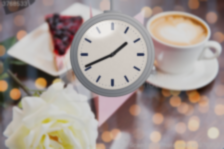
1:41
